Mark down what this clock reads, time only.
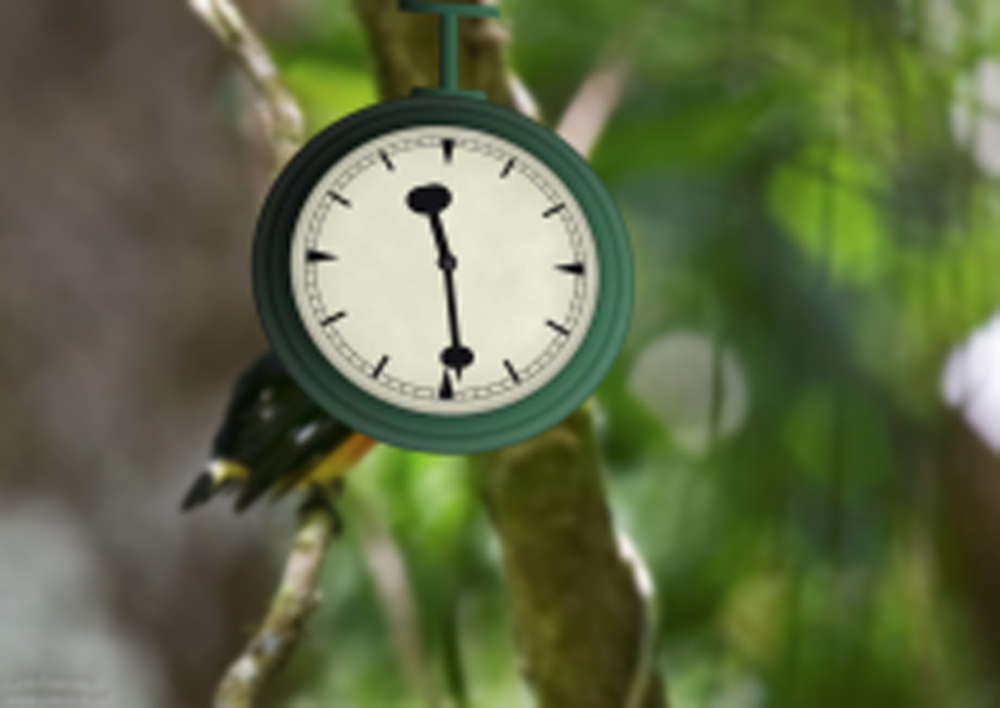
11:29
